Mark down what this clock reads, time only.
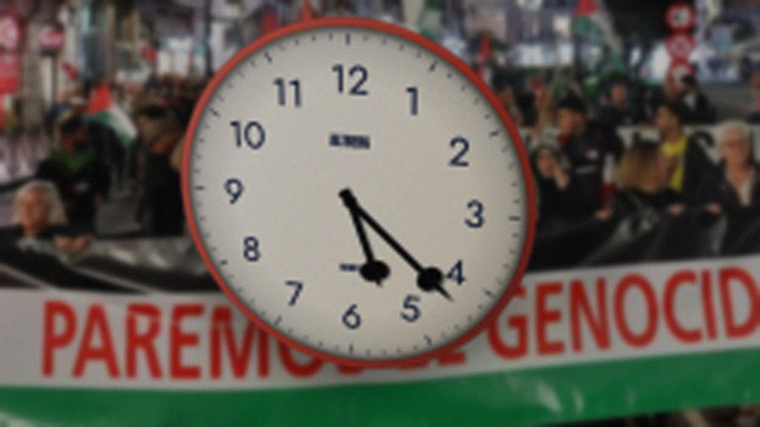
5:22
